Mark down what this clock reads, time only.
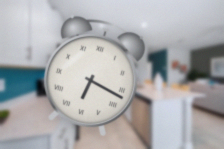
6:17
